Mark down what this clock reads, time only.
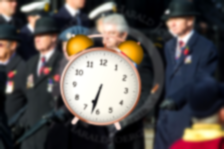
6:32
